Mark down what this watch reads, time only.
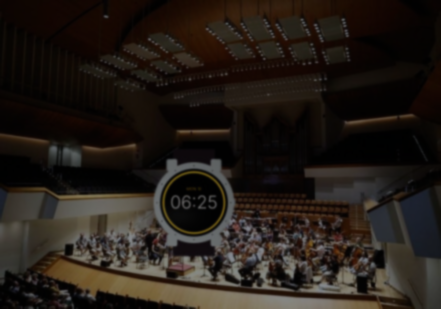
6:25
